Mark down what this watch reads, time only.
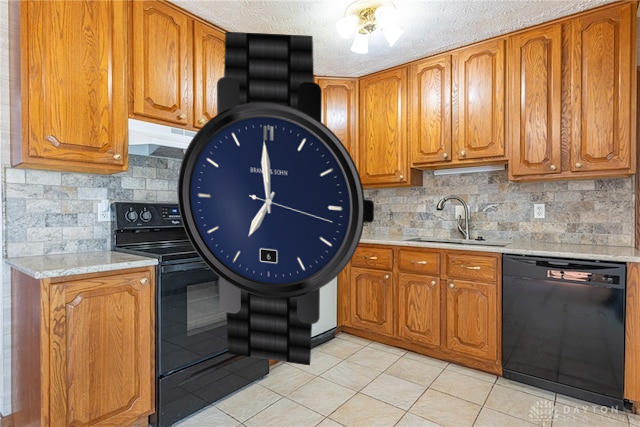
6:59:17
